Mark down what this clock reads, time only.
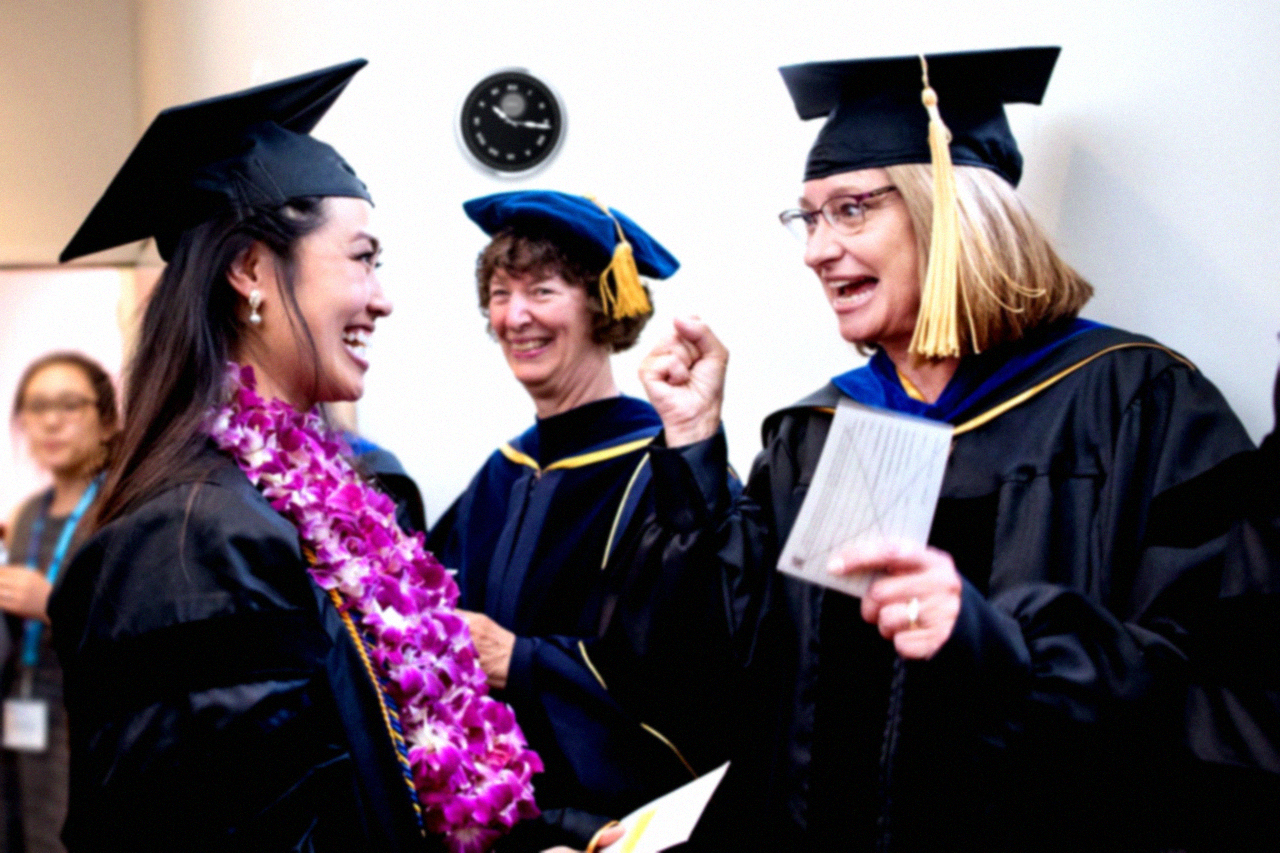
10:16
